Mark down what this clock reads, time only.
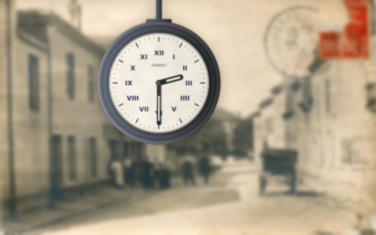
2:30
